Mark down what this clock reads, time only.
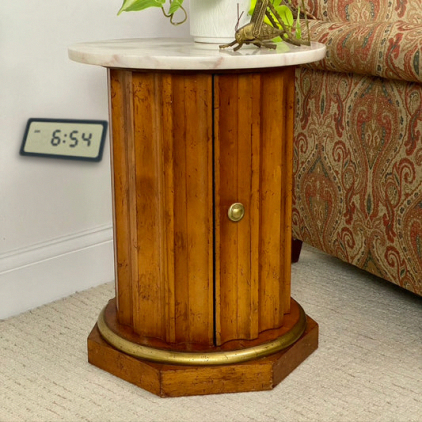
6:54
